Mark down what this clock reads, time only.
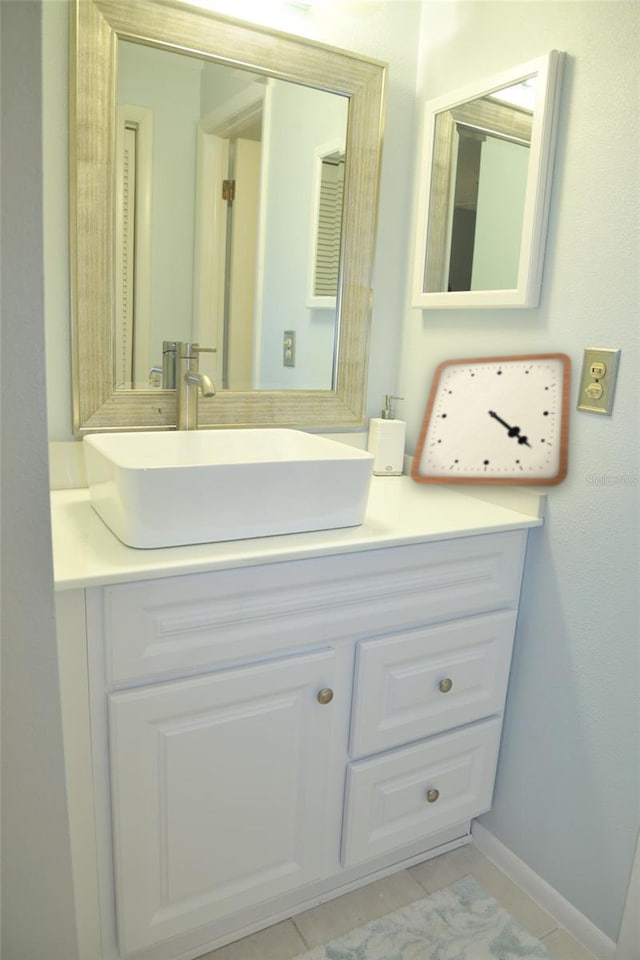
4:22
